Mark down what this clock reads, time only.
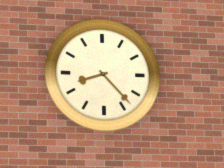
8:23
